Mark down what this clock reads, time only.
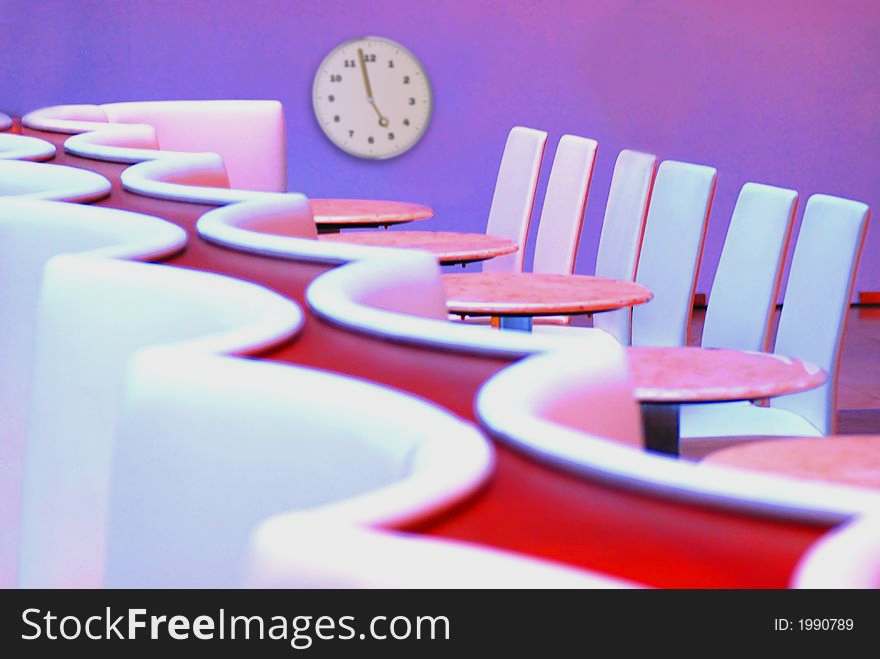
4:58
